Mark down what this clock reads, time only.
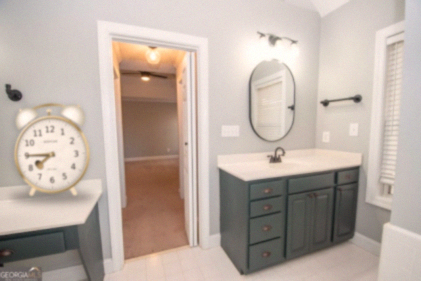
7:45
